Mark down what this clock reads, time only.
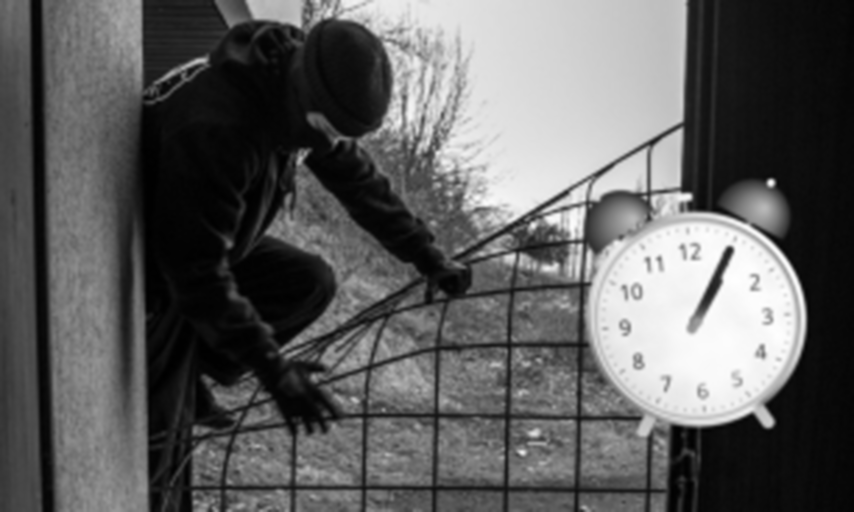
1:05
